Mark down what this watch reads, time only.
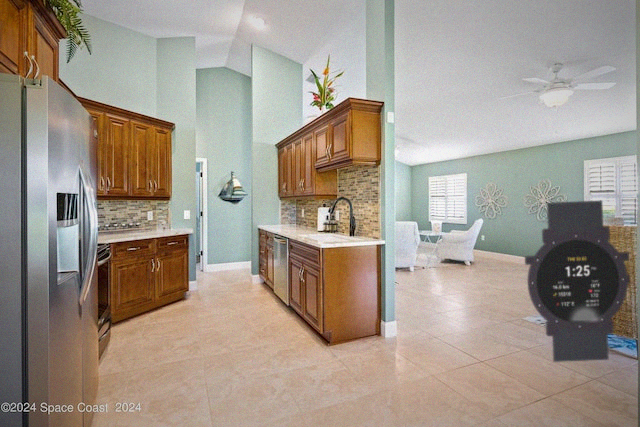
1:25
